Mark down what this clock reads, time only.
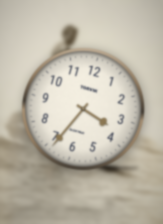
3:34
